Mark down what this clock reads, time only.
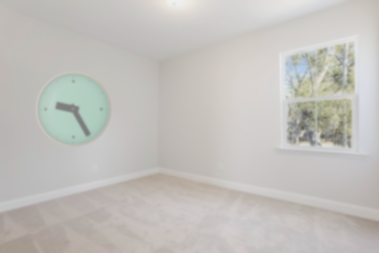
9:25
